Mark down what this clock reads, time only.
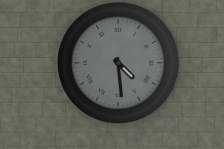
4:29
